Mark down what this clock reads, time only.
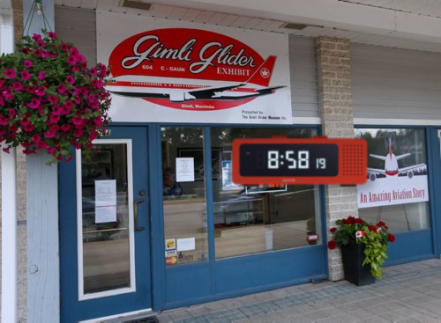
8:58
